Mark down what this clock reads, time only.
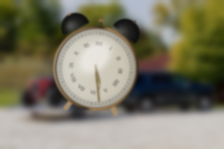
5:28
